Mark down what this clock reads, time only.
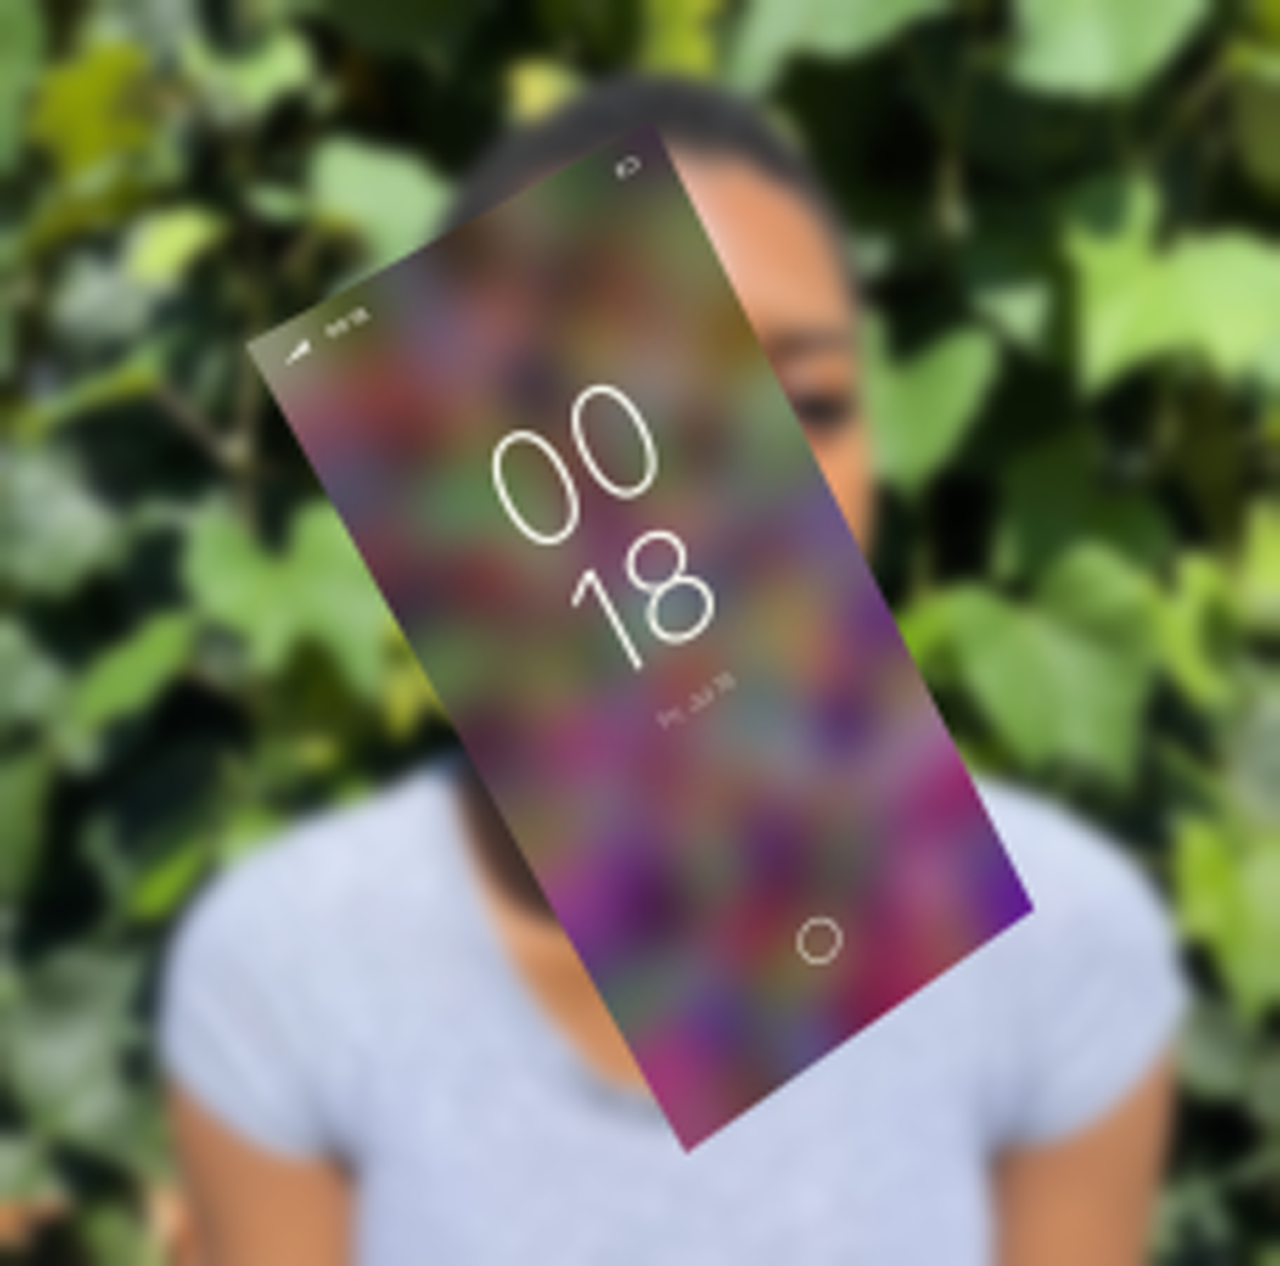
0:18
